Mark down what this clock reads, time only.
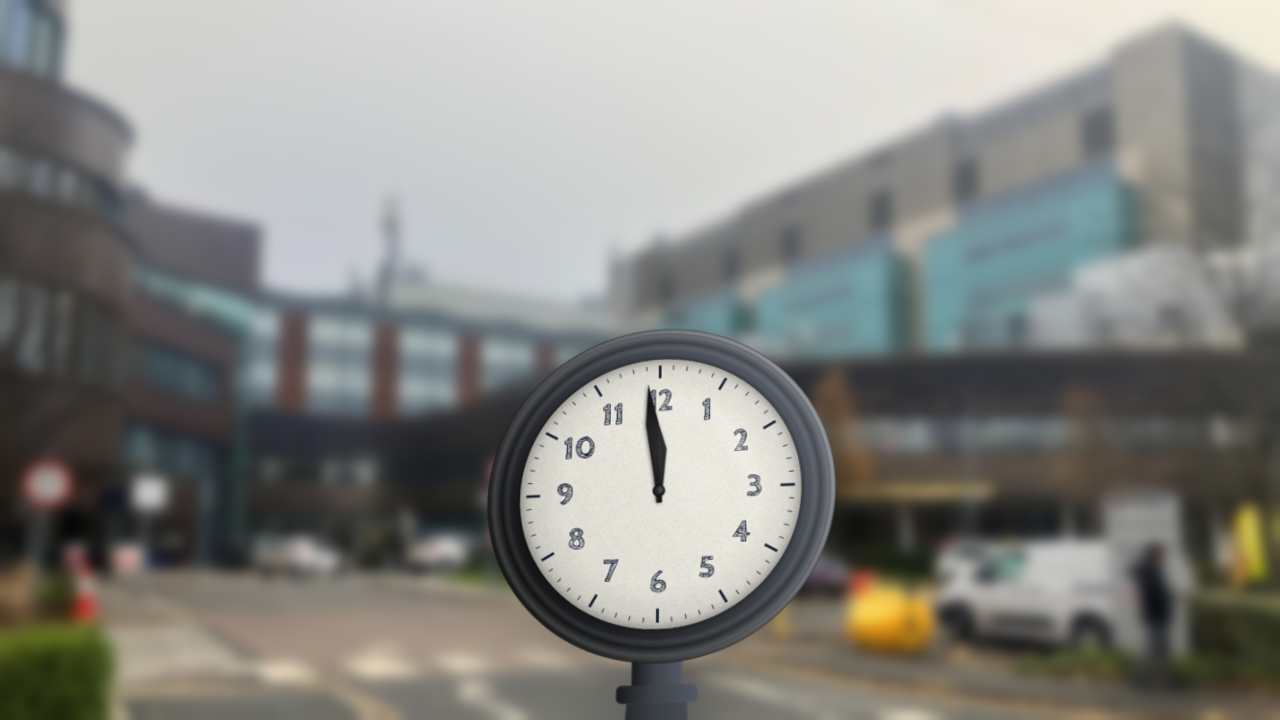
11:59
